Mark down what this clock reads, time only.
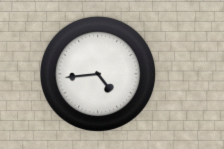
4:44
